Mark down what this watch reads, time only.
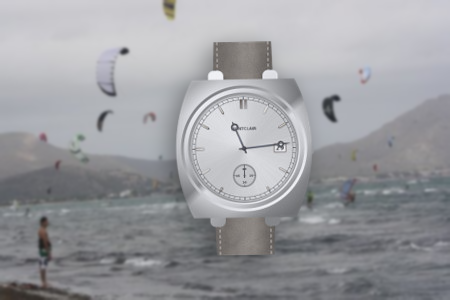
11:14
